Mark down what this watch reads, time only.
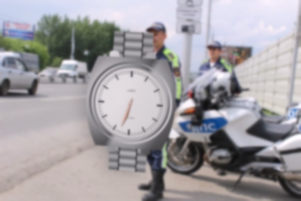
6:33
